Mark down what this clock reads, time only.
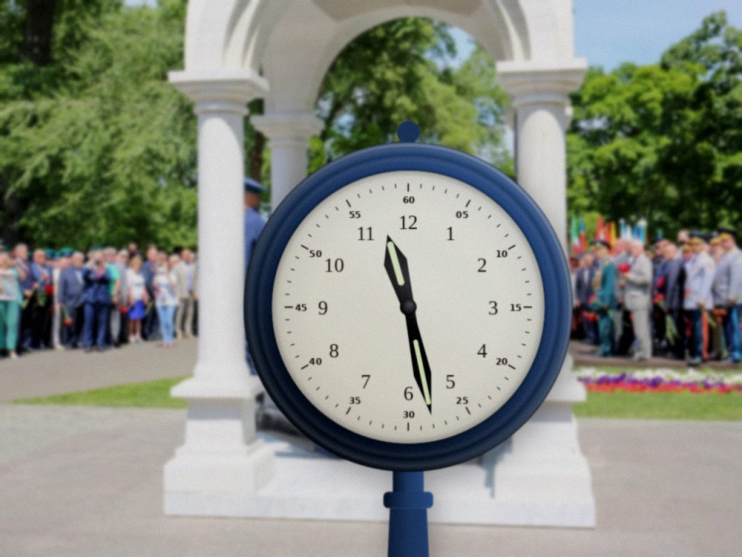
11:28
